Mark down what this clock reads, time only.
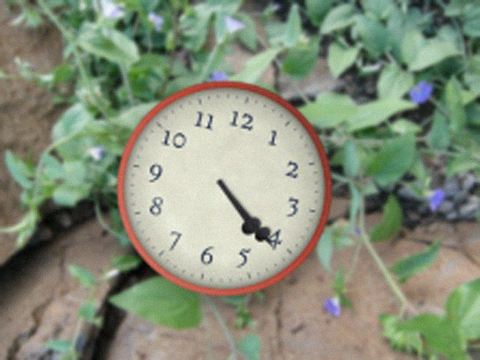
4:21
